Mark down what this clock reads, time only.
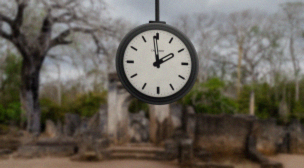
1:59
